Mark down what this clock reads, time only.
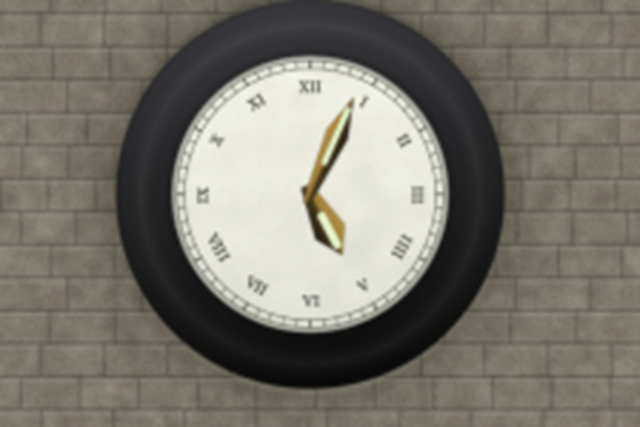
5:04
